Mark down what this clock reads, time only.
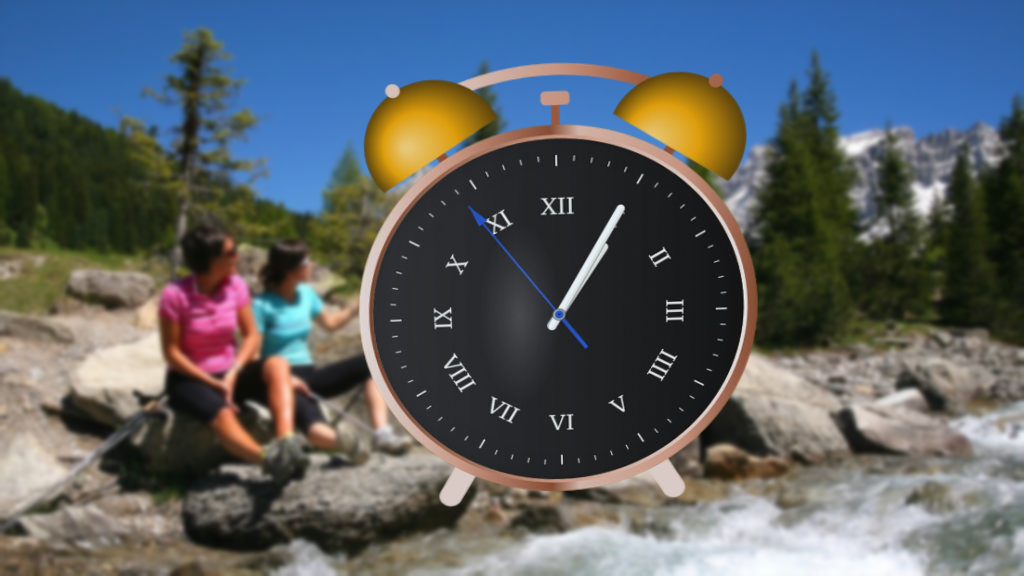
1:04:54
